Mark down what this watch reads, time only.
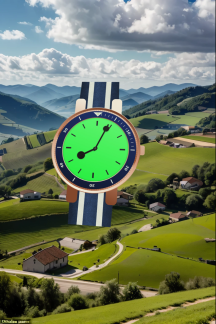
8:04
